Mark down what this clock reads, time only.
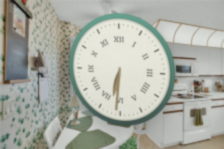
6:31
